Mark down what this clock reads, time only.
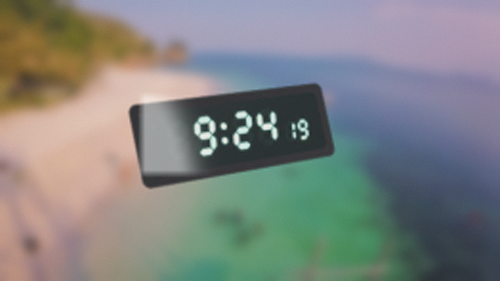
9:24:19
